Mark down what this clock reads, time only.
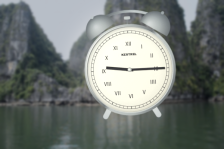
9:15
